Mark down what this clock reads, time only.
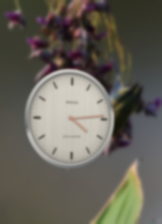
4:14
